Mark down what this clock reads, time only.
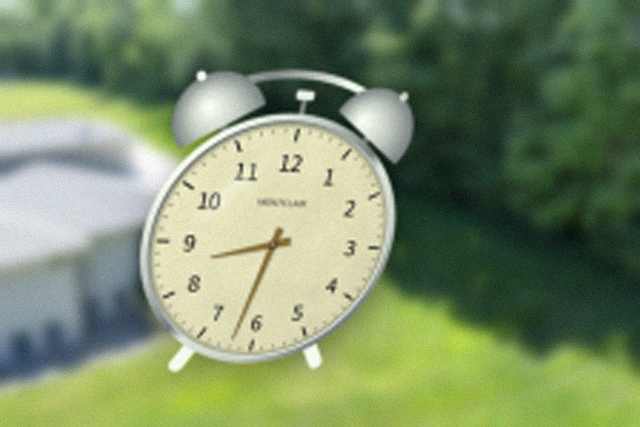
8:32
